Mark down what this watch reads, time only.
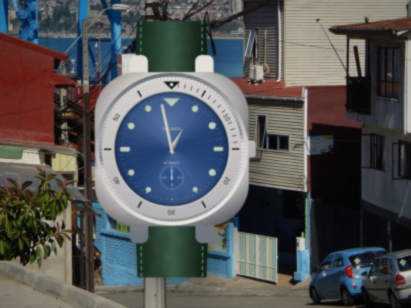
12:58
